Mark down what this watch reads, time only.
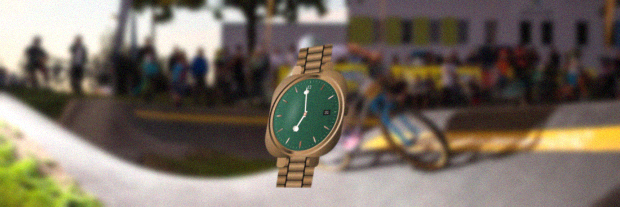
6:59
